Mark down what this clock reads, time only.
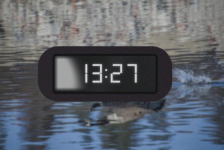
13:27
